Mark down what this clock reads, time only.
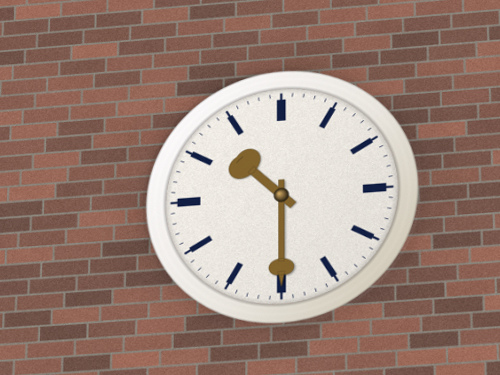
10:30
